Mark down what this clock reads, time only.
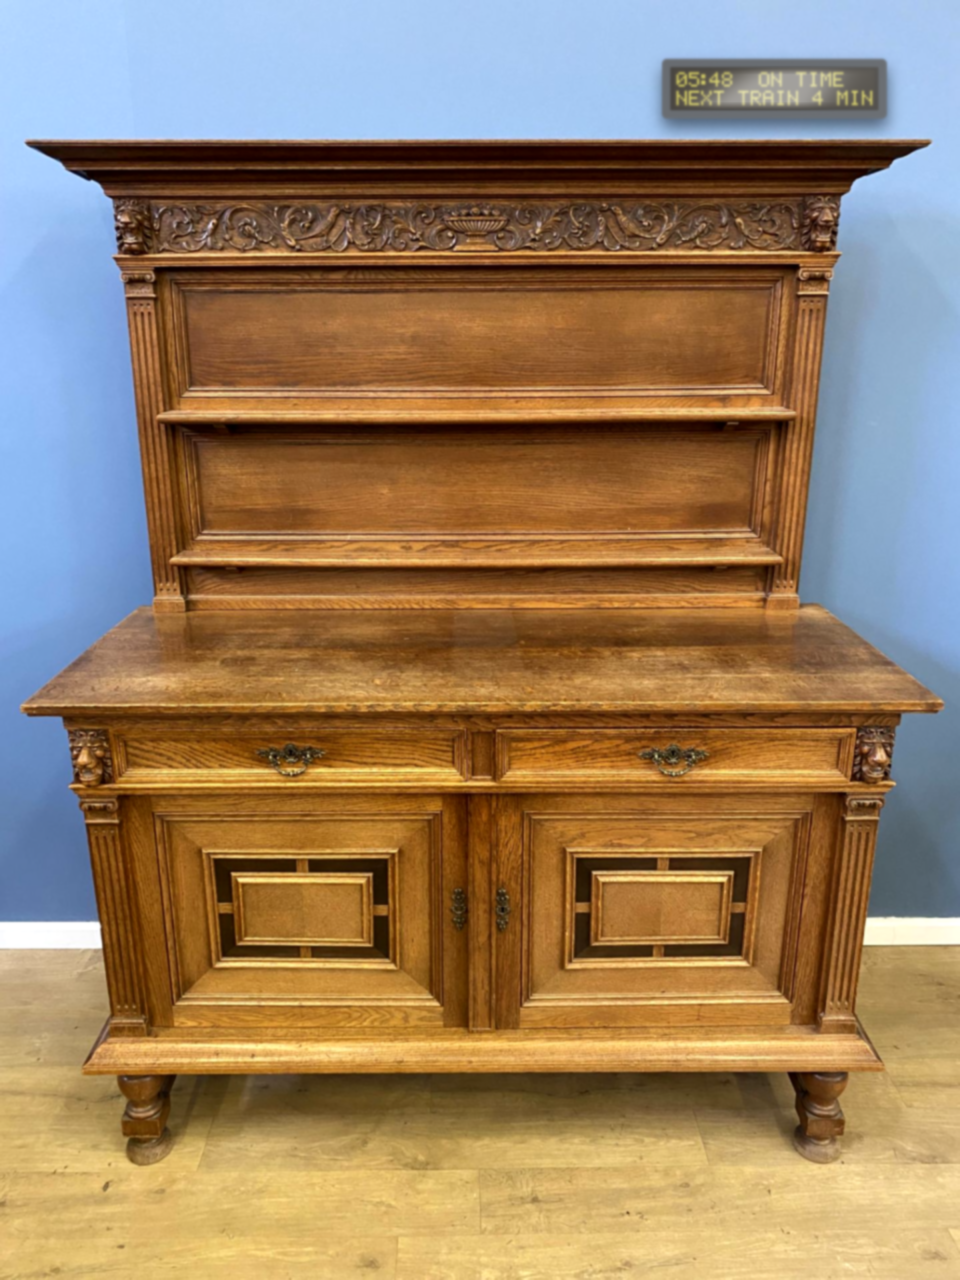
5:48
